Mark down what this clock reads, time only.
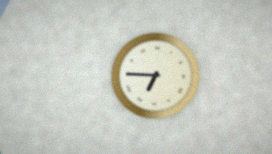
6:45
